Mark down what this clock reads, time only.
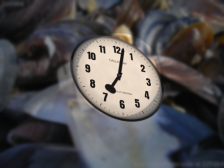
7:02
